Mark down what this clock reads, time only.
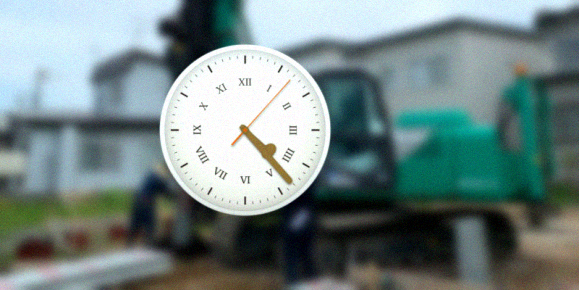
4:23:07
